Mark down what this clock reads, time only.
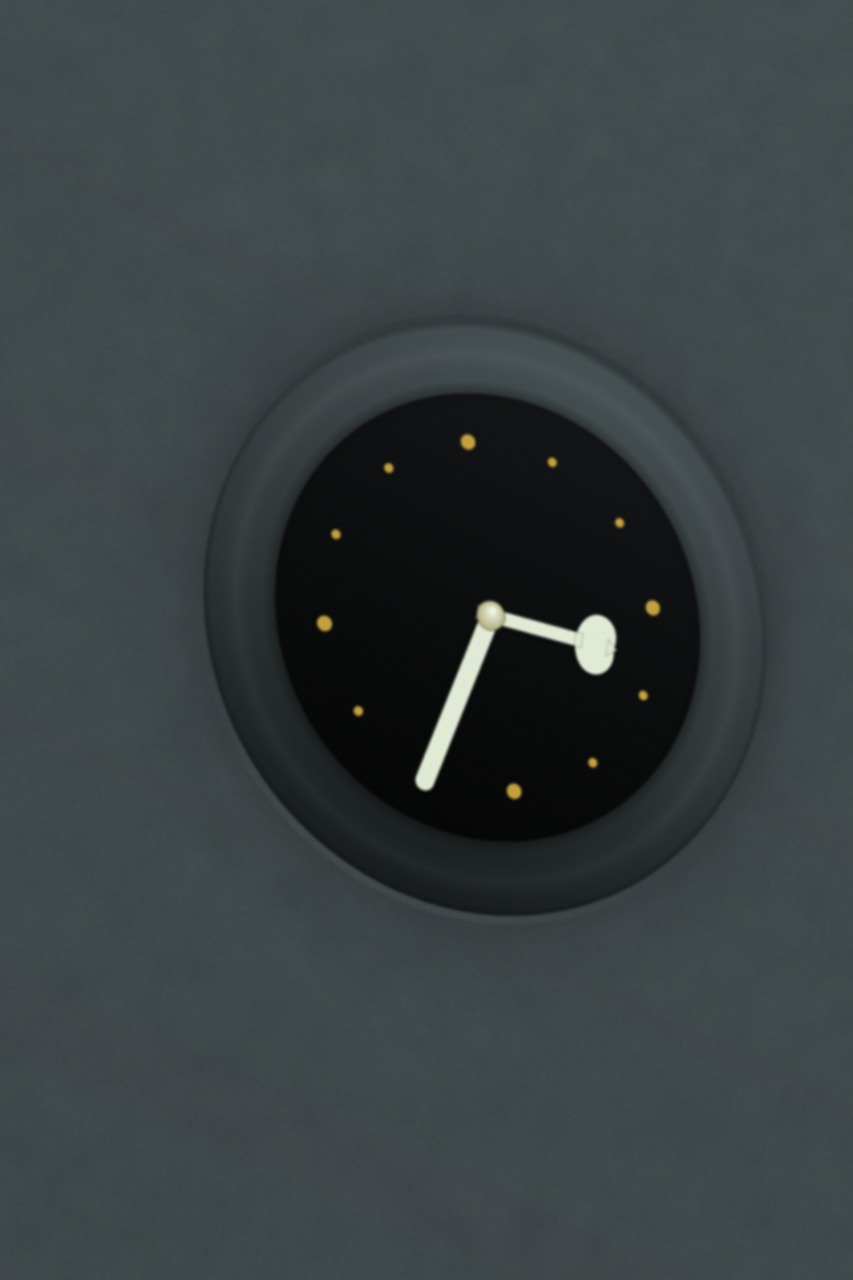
3:35
